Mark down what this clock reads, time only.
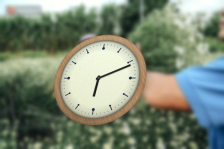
6:11
